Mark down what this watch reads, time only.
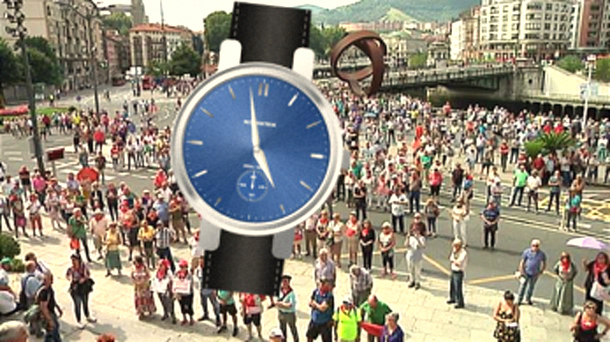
4:58
